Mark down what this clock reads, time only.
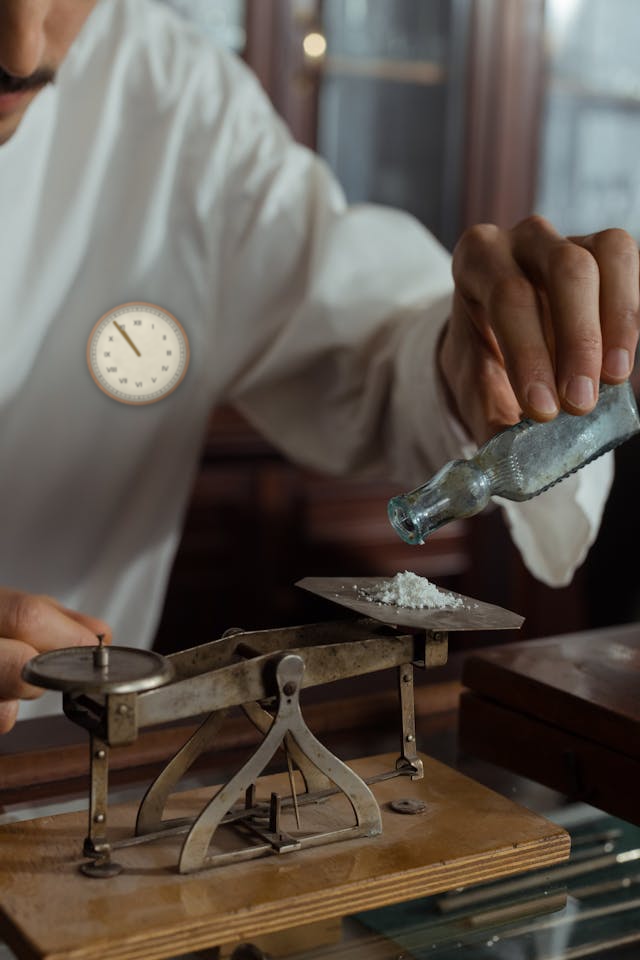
10:54
